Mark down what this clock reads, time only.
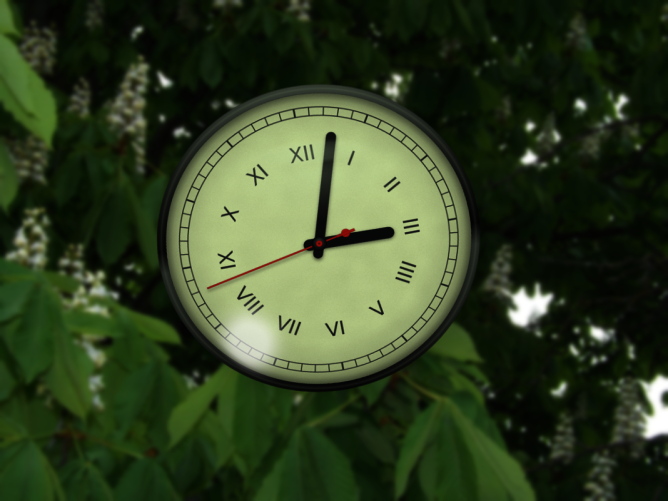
3:02:43
